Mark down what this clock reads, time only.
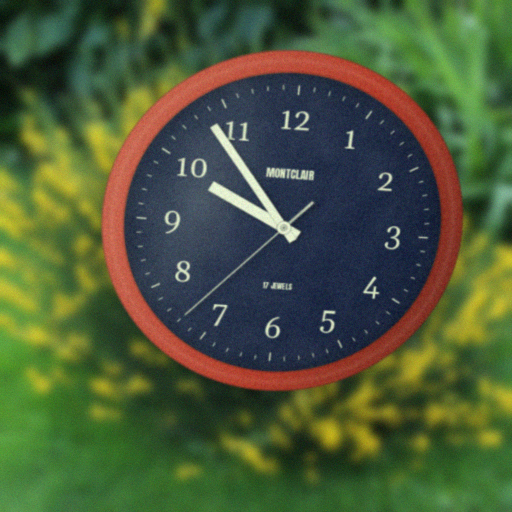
9:53:37
